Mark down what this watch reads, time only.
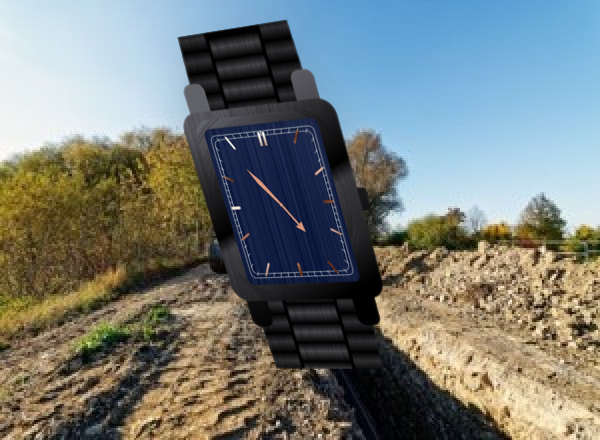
4:54
